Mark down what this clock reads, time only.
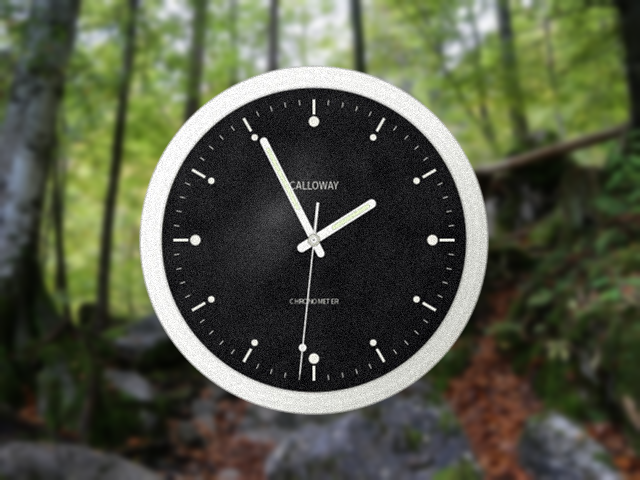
1:55:31
